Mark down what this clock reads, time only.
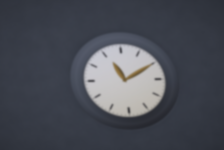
11:10
